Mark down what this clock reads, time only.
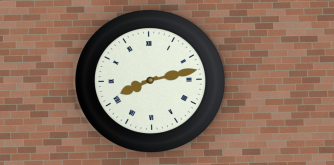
8:13
